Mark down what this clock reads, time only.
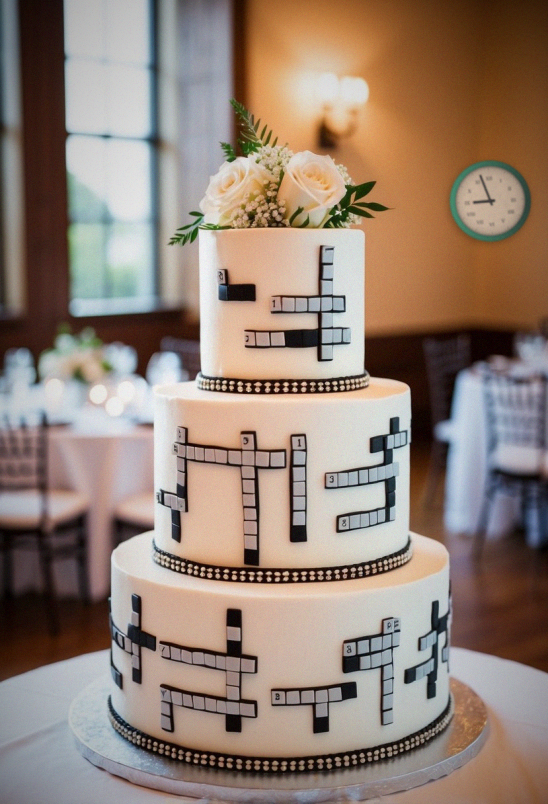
8:57
